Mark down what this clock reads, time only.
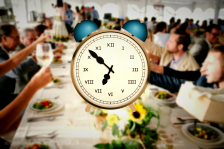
6:52
